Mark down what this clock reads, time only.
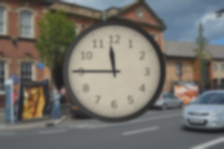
11:45
